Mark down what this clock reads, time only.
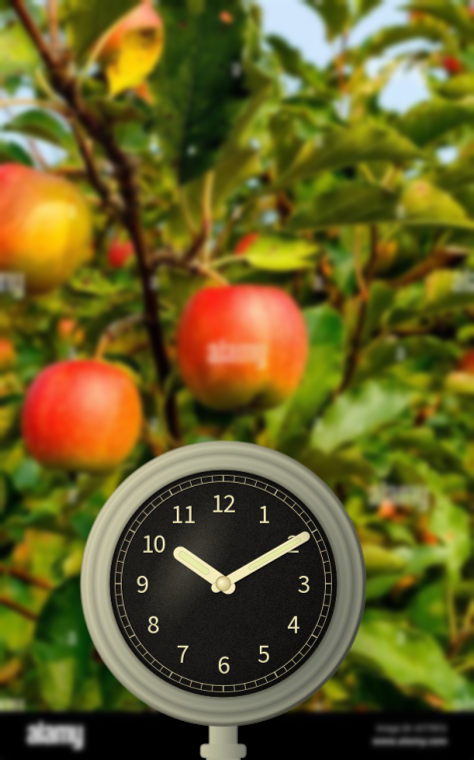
10:10
